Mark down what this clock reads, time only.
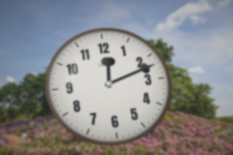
12:12
